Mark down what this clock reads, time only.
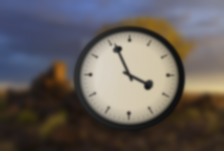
3:56
